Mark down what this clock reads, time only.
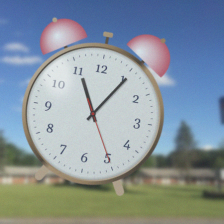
11:05:25
